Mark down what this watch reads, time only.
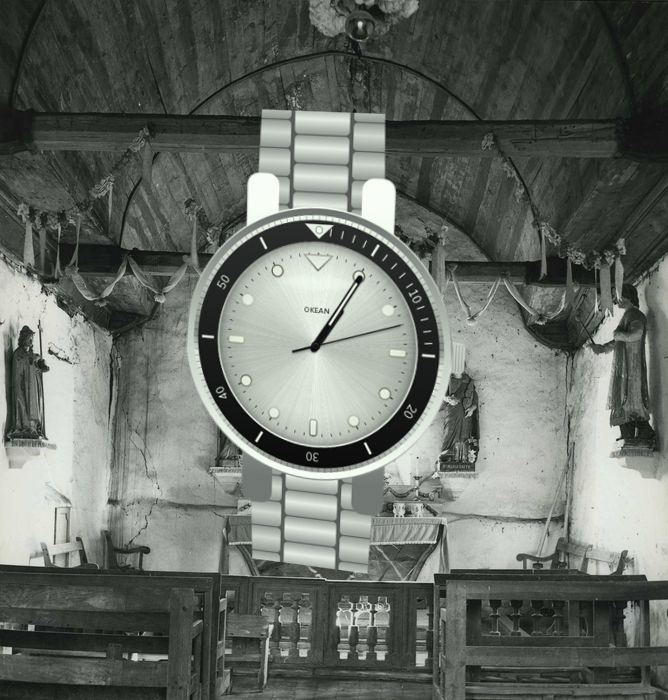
1:05:12
